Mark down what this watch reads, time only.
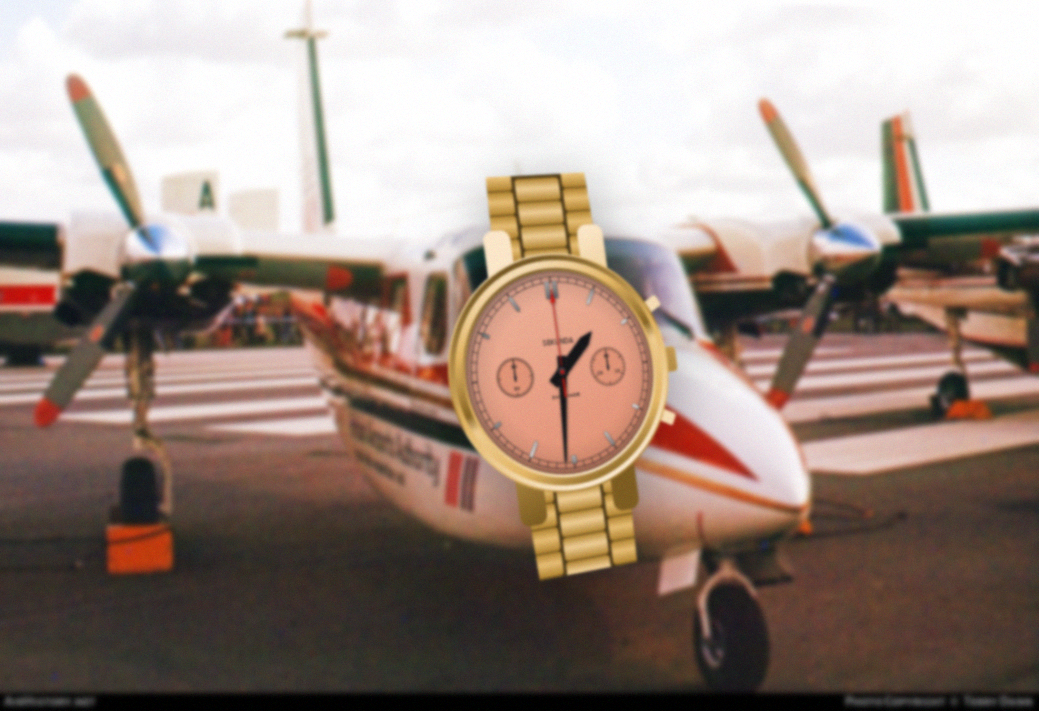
1:31
